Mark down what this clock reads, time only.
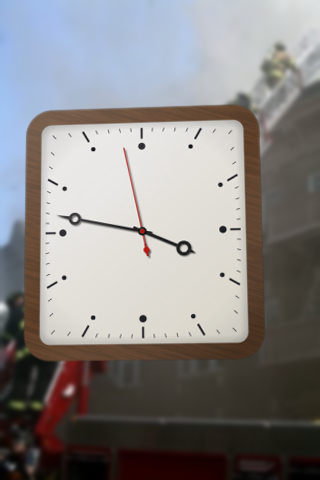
3:46:58
